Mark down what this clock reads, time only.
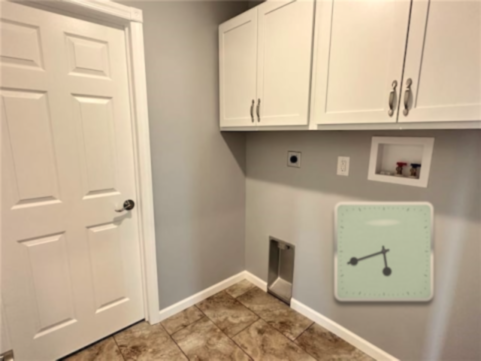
5:42
